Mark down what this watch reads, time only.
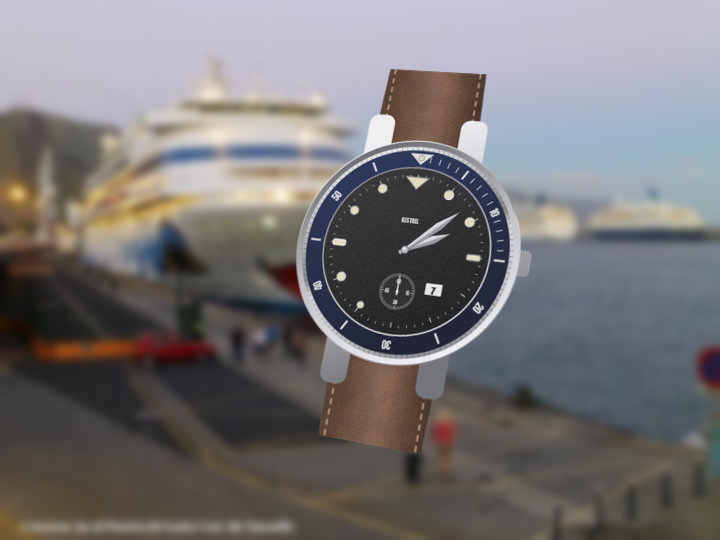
2:08
